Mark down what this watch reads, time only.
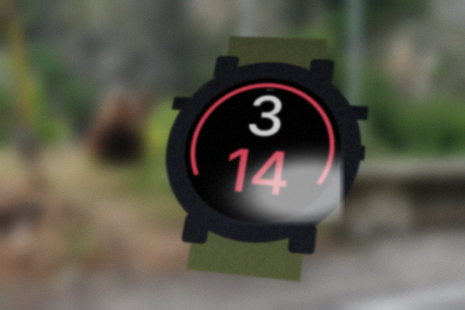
3:14
